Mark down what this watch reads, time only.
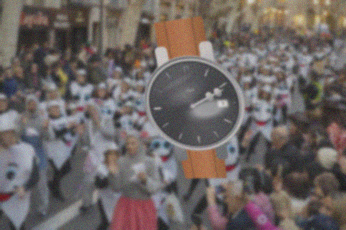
2:11
